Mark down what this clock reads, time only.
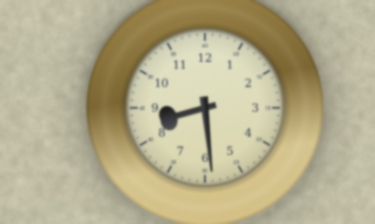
8:29
